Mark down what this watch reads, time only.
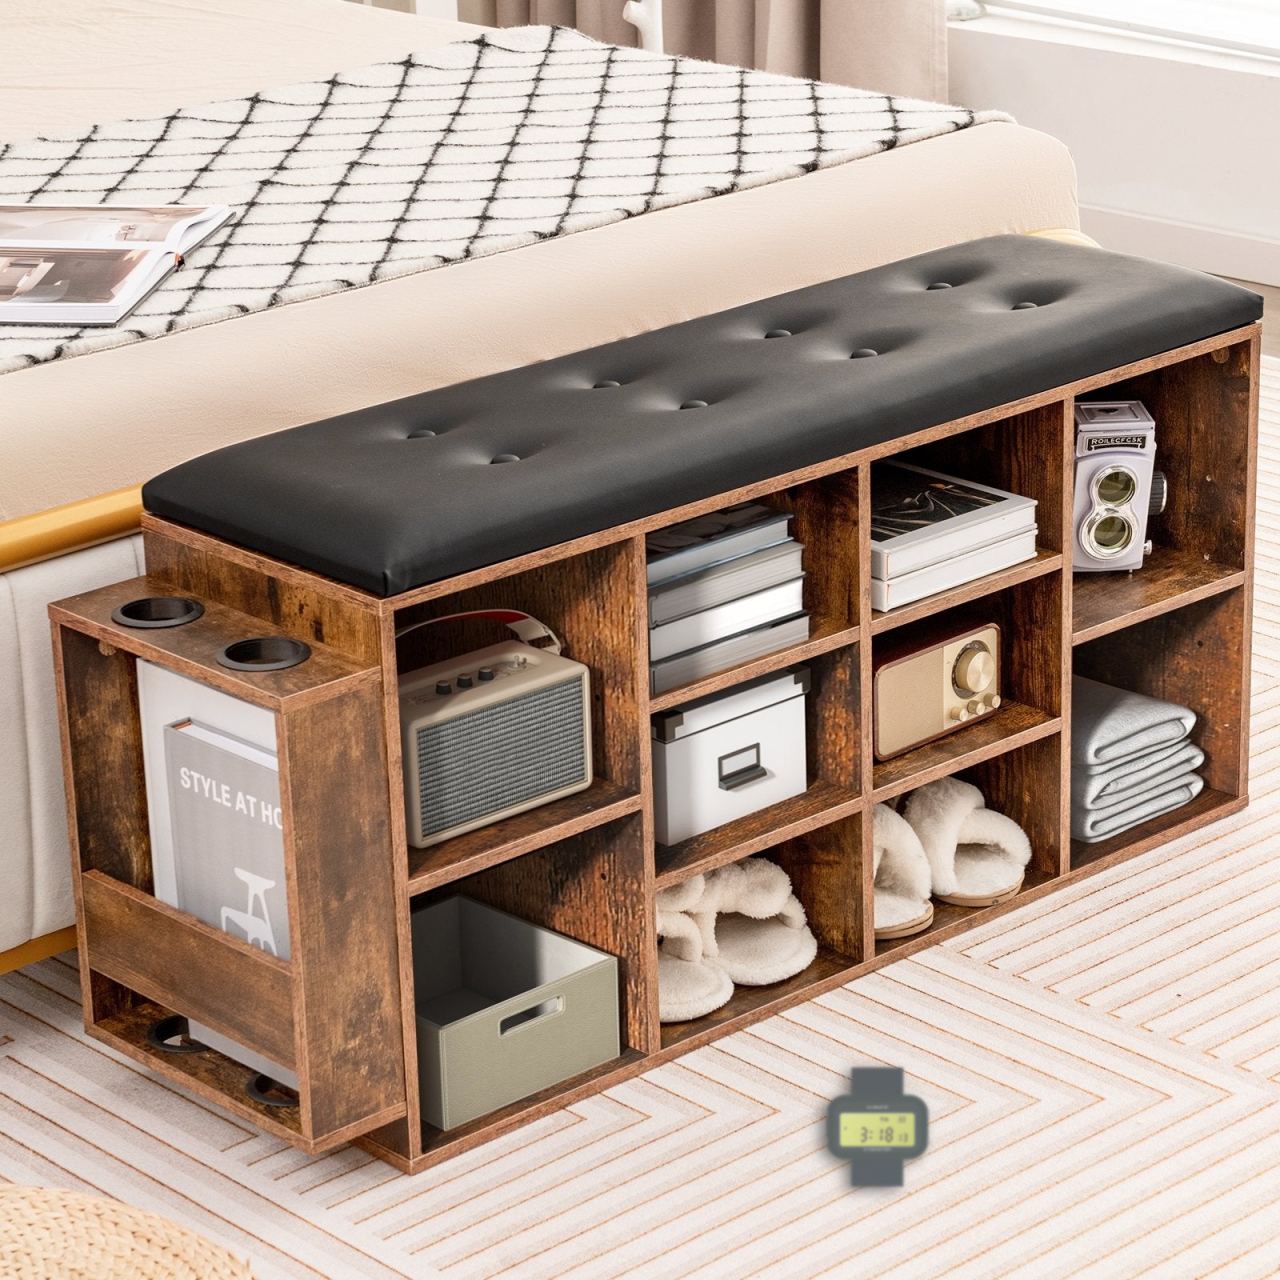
3:18
